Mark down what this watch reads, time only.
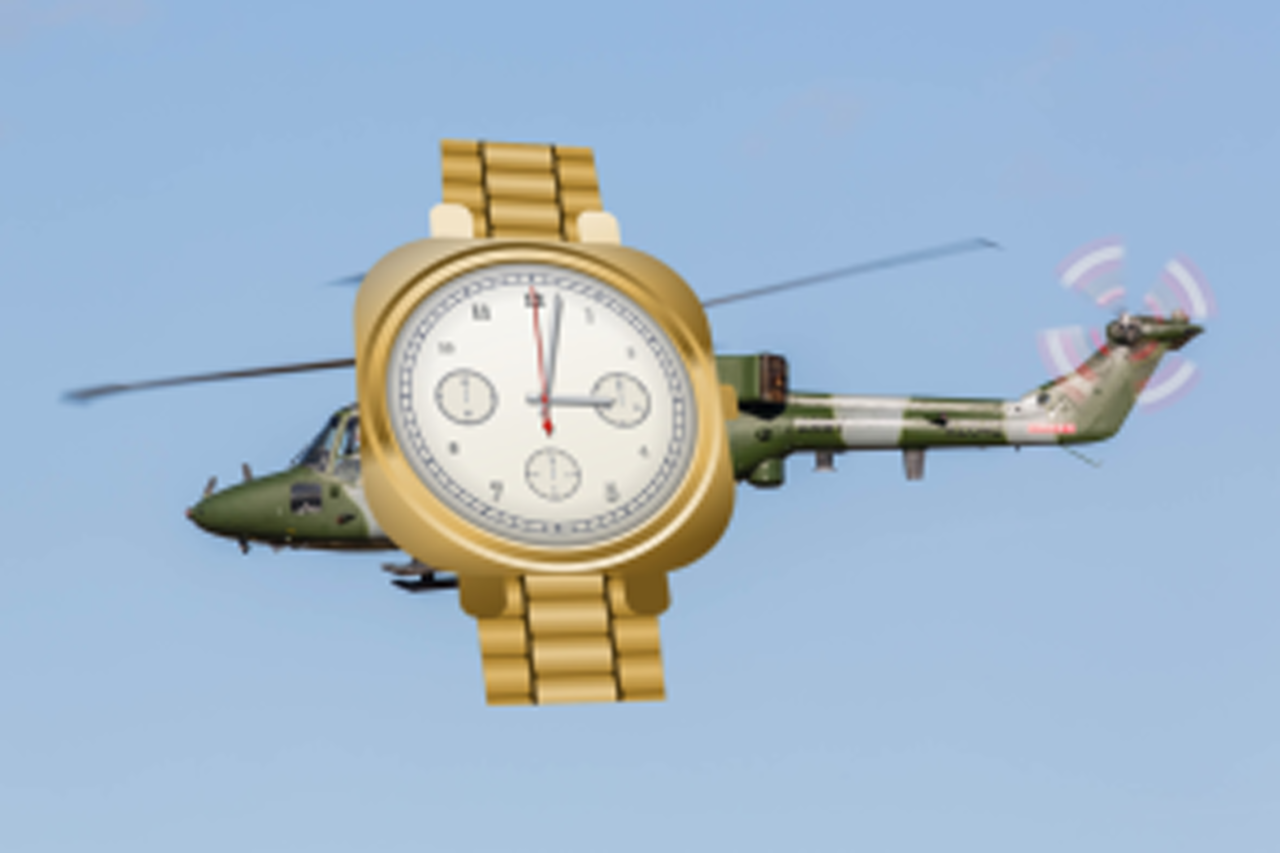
3:02
